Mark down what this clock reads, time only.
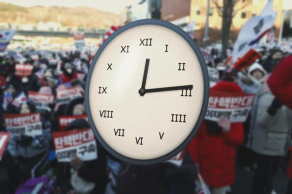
12:14
